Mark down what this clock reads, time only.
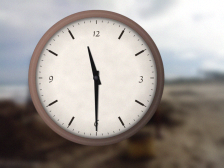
11:30
